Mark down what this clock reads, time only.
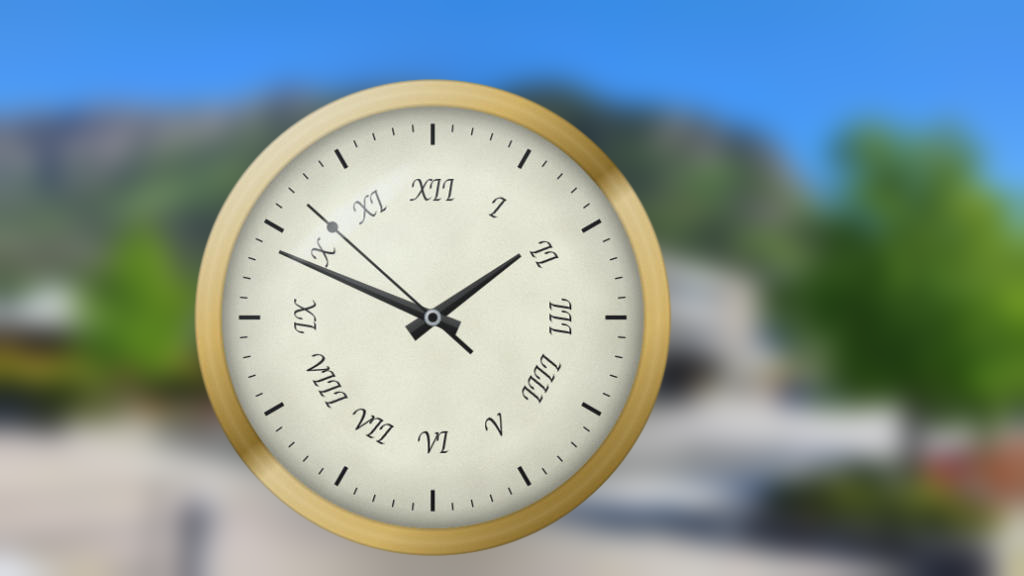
1:48:52
